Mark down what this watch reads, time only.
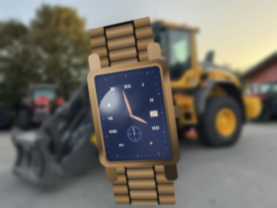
3:58
